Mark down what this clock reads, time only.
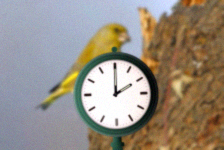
2:00
